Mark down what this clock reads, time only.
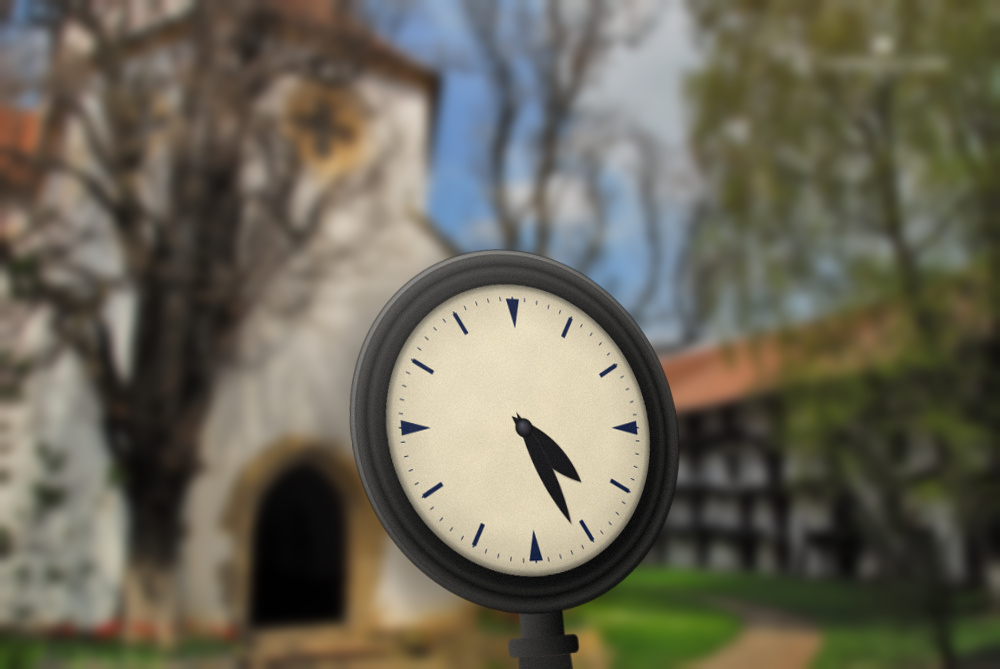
4:26
